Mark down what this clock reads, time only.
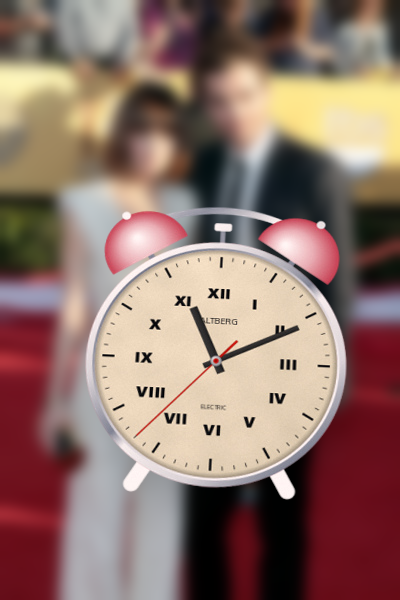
11:10:37
